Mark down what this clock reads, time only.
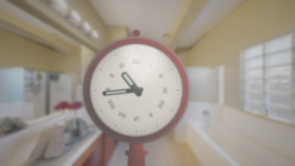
10:44
